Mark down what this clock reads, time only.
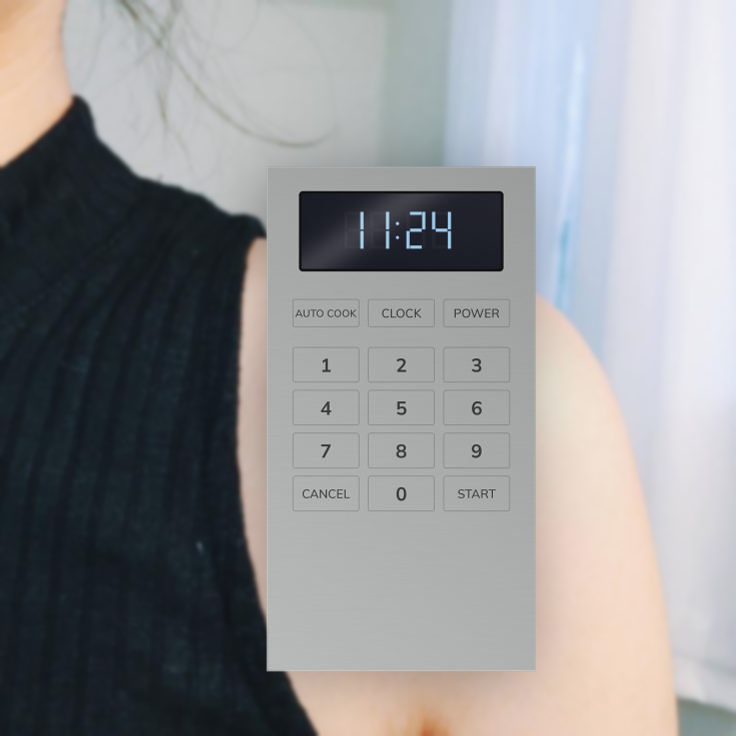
11:24
